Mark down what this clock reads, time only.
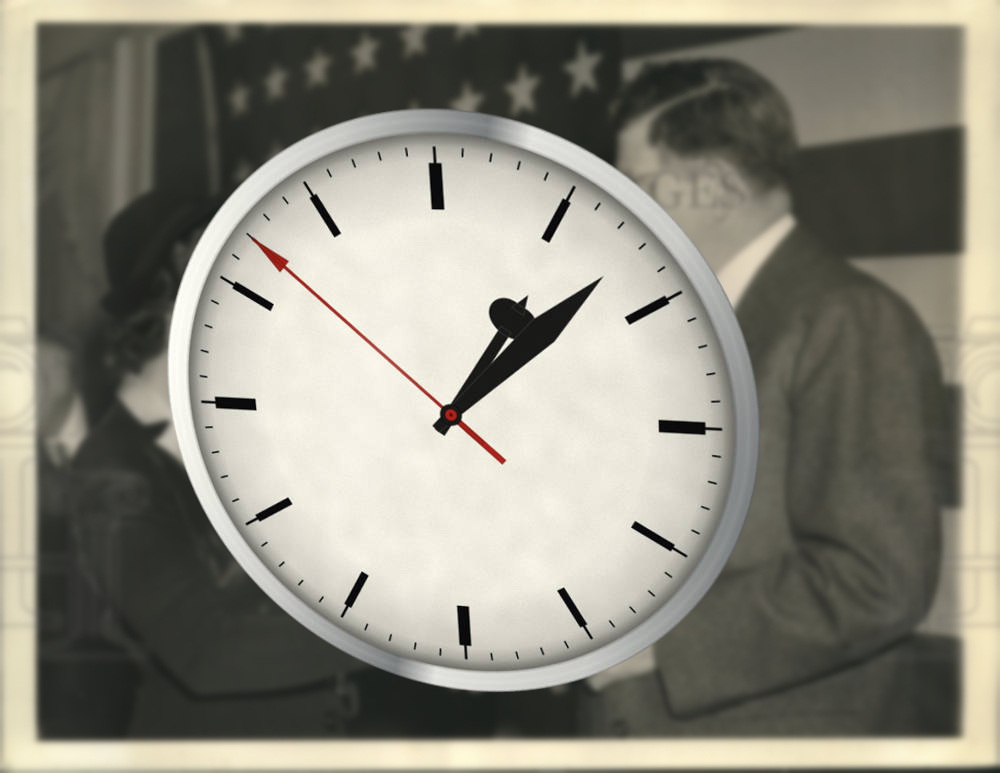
1:07:52
